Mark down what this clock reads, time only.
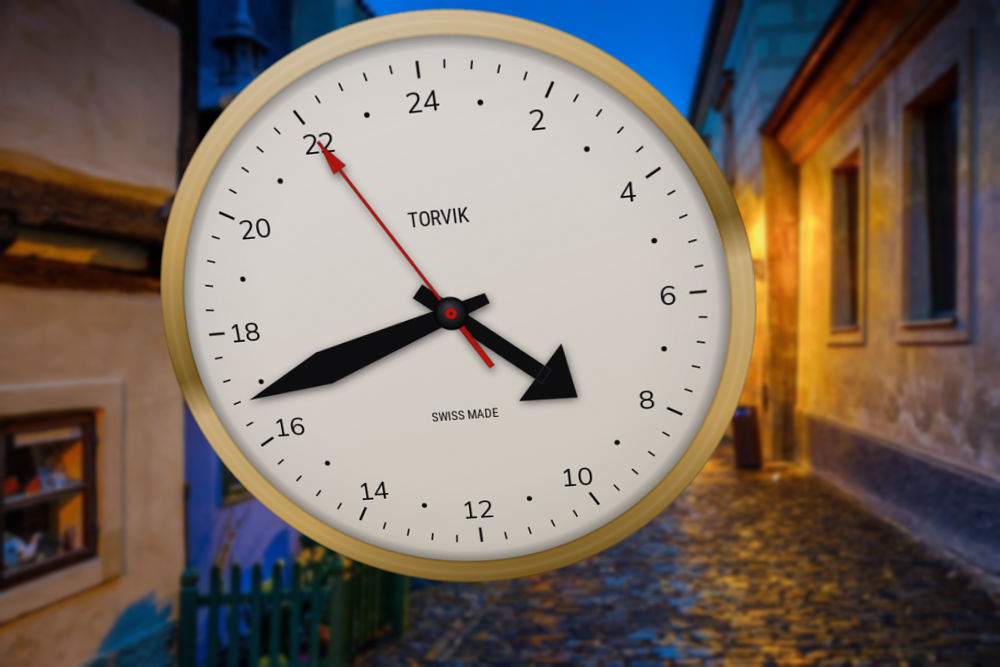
8:41:55
